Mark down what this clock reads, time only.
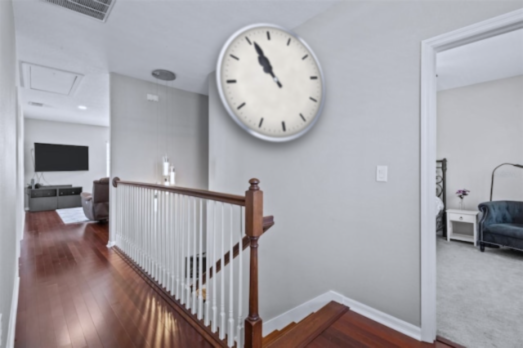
10:56
